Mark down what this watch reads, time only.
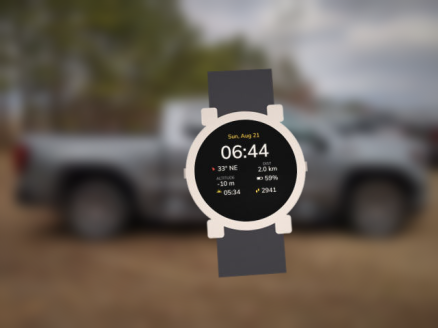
6:44
